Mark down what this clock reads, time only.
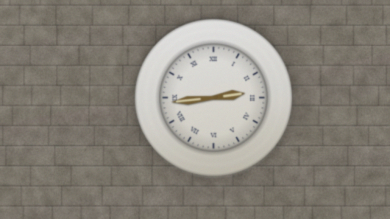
2:44
